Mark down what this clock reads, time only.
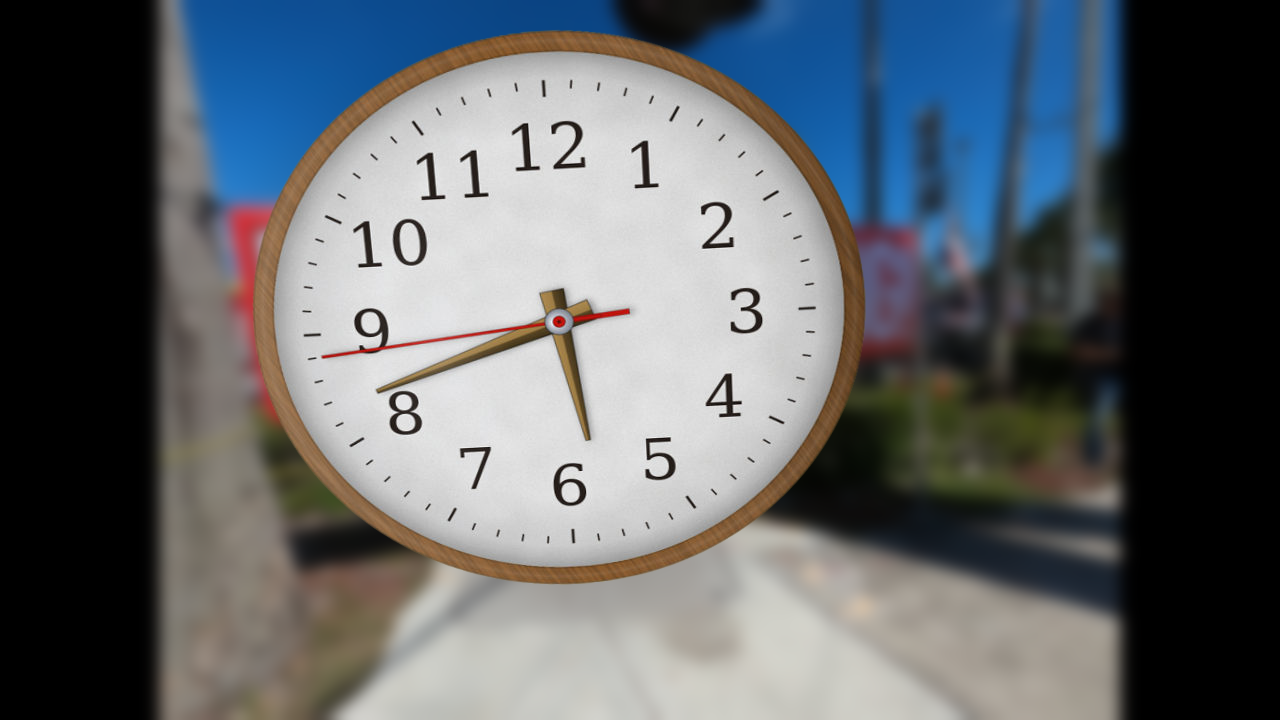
5:41:44
